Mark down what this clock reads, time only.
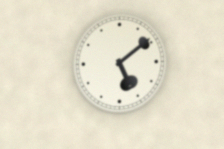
5:09
